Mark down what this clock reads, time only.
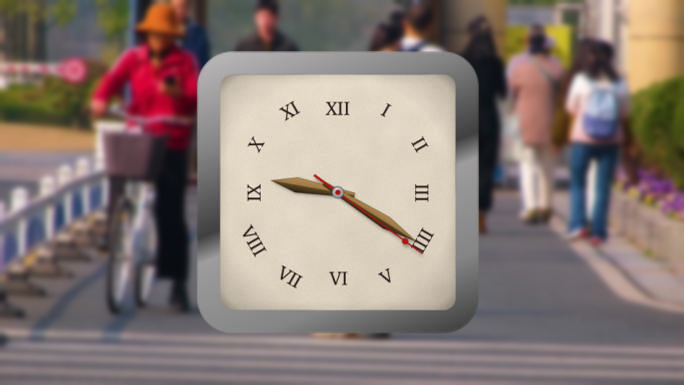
9:20:21
